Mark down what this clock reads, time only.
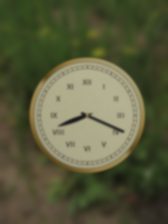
8:19
